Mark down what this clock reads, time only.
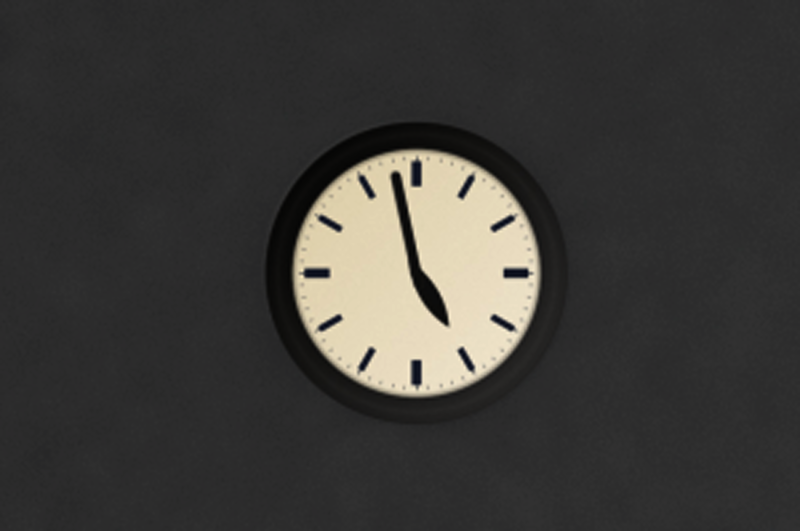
4:58
